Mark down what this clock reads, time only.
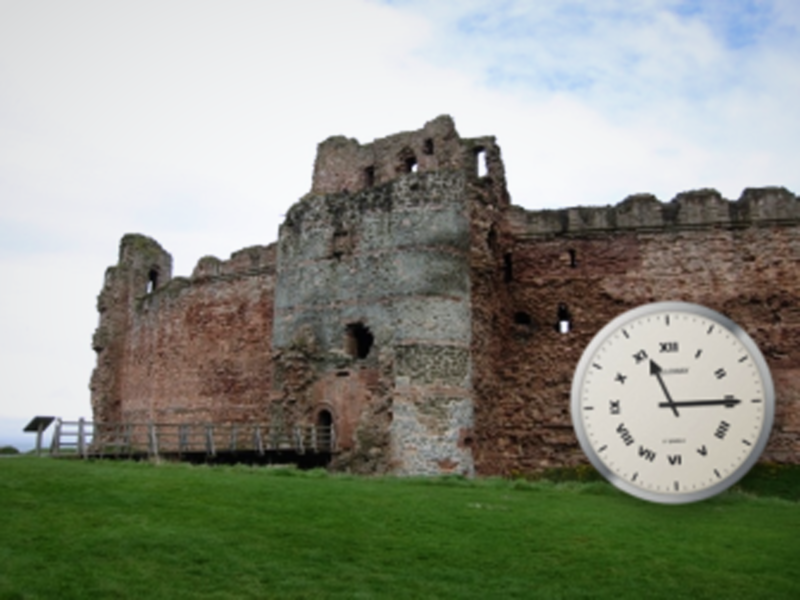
11:15
